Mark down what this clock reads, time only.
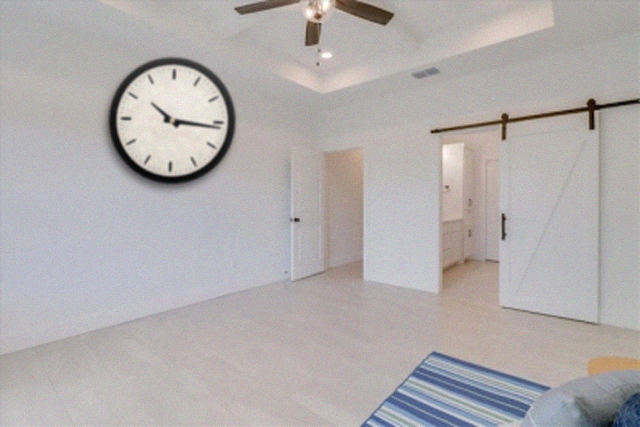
10:16
